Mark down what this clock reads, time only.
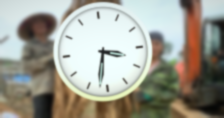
3:32
